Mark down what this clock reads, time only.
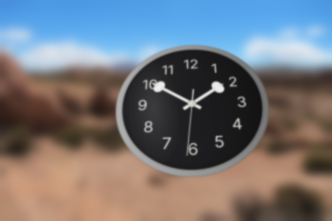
1:50:31
